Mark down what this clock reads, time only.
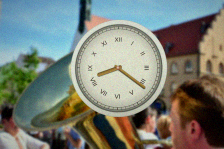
8:21
